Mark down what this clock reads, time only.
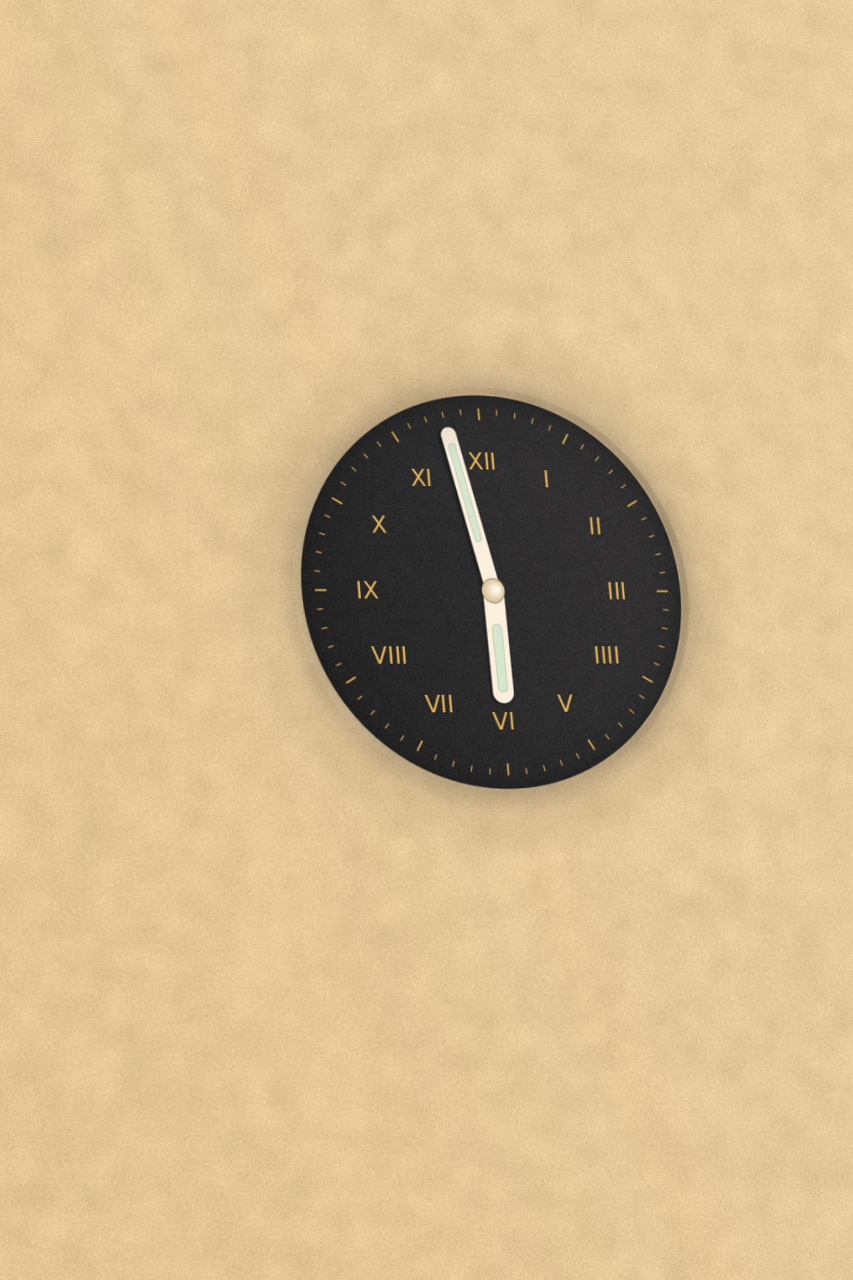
5:58
